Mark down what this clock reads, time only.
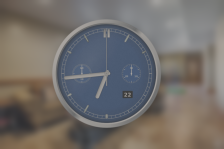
6:44
